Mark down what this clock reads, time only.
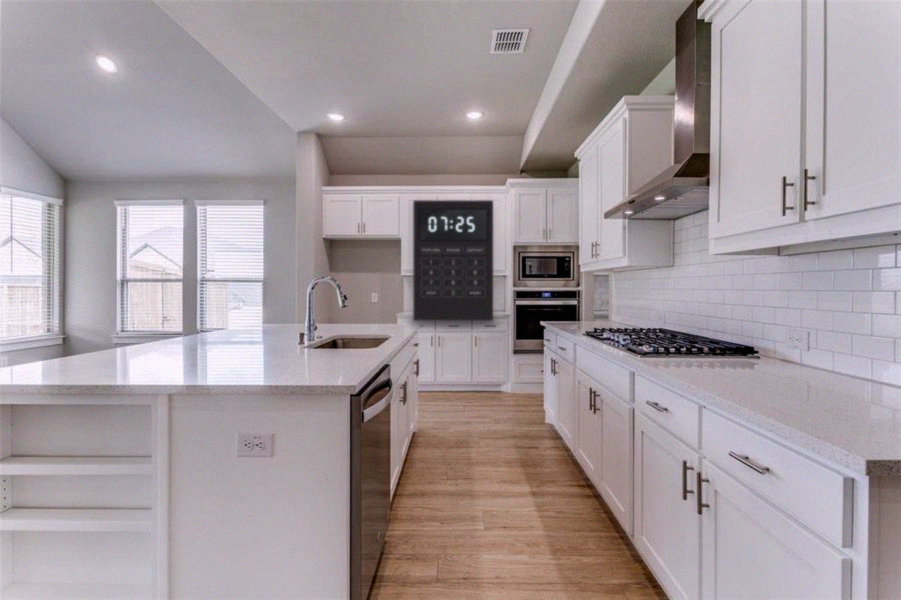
7:25
